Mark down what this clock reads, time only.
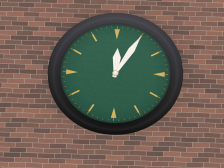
12:05
